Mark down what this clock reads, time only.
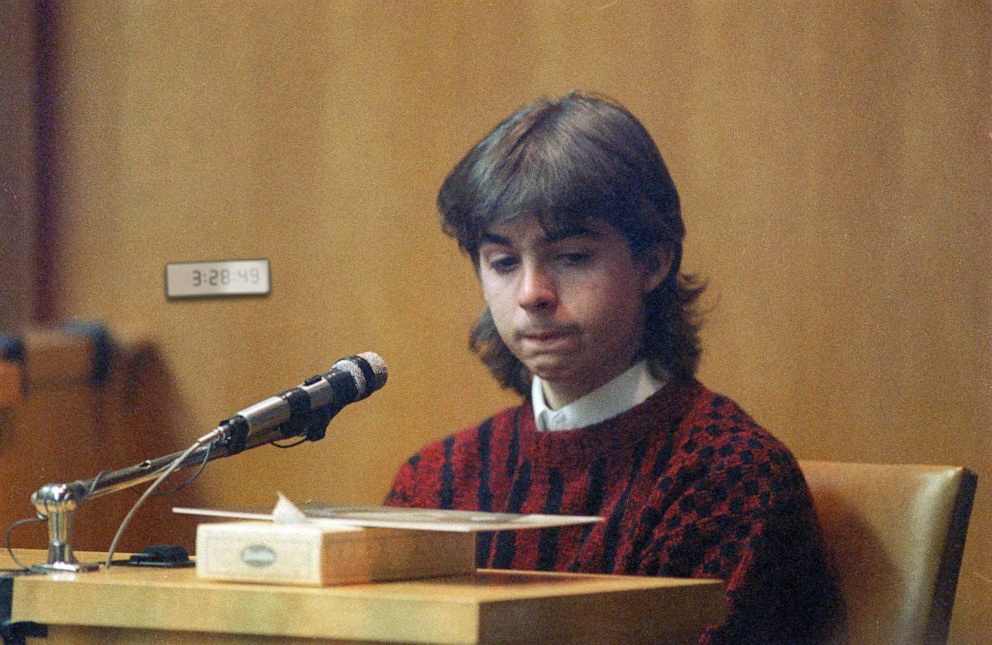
3:28:49
